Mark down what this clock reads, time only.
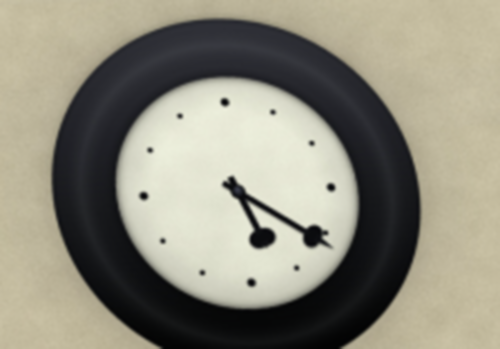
5:21
